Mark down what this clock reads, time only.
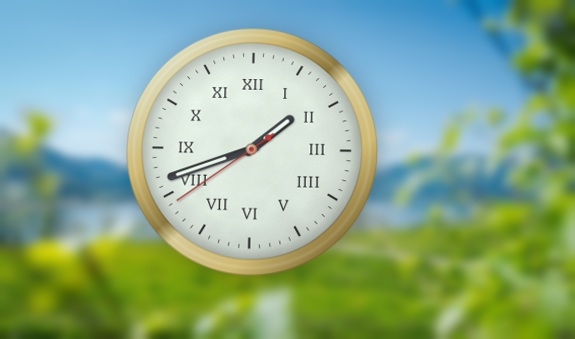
1:41:39
